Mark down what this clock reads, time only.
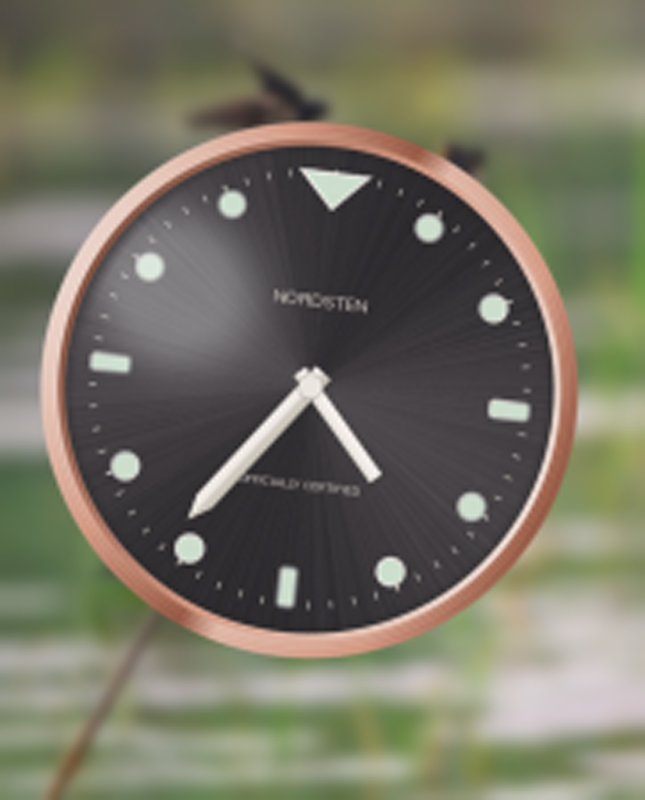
4:36
